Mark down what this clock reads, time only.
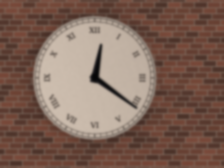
12:21
